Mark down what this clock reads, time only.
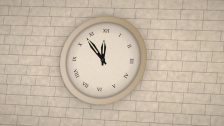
11:53
